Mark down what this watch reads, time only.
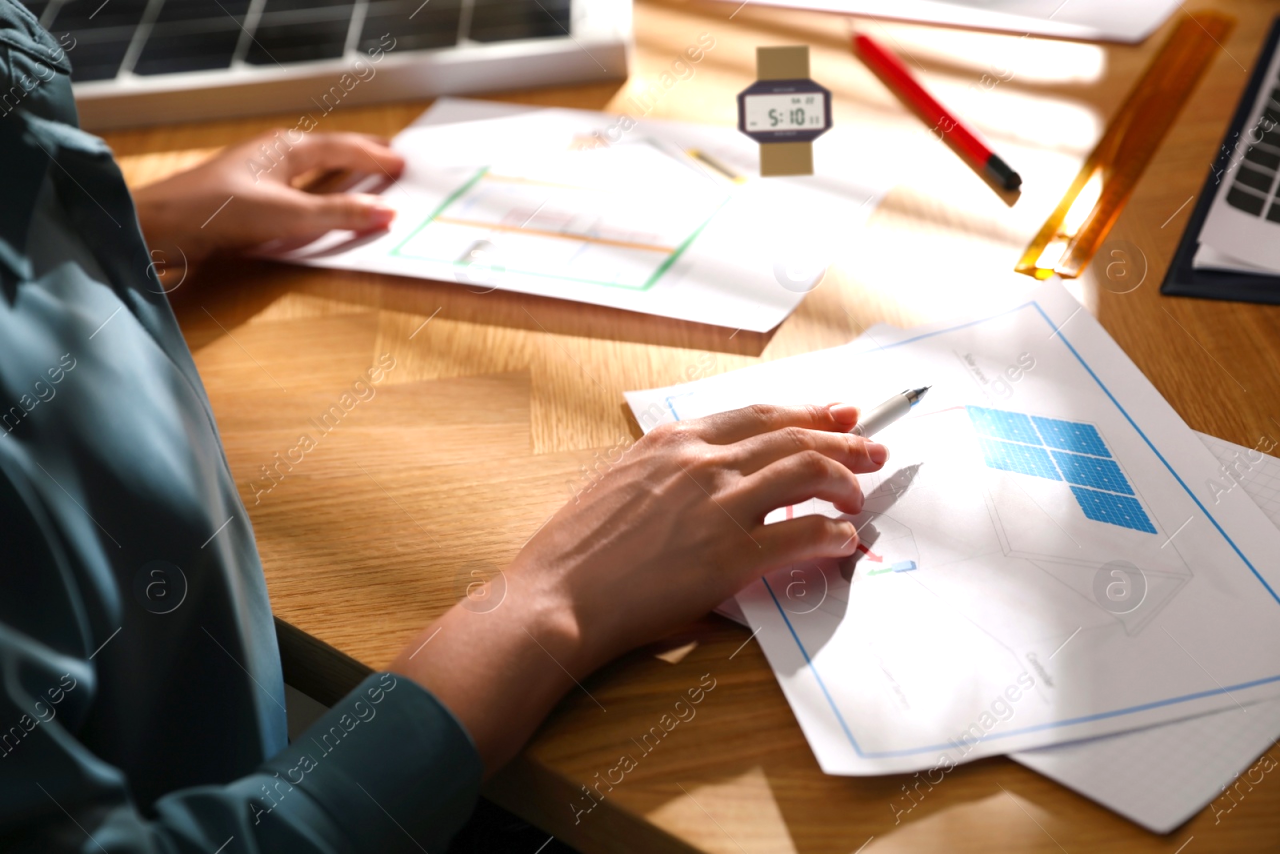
5:10
